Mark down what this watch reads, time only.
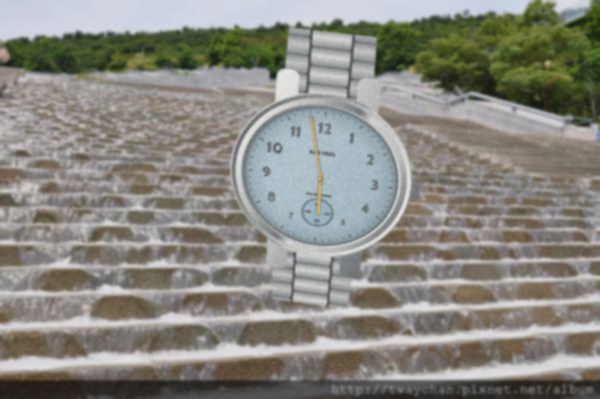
5:58
